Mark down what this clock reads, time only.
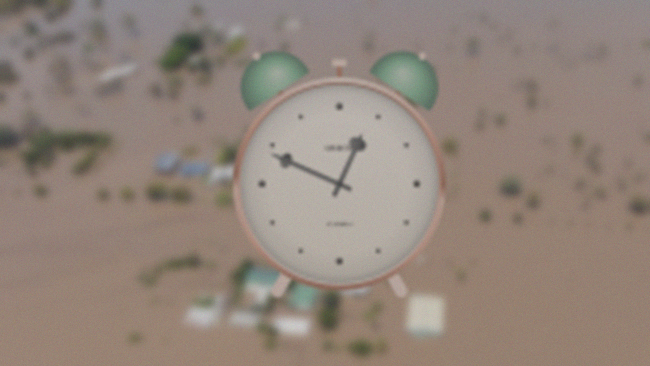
12:49
